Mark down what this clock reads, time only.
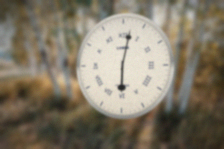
6:02
